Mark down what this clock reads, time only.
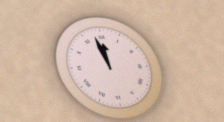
11:58
